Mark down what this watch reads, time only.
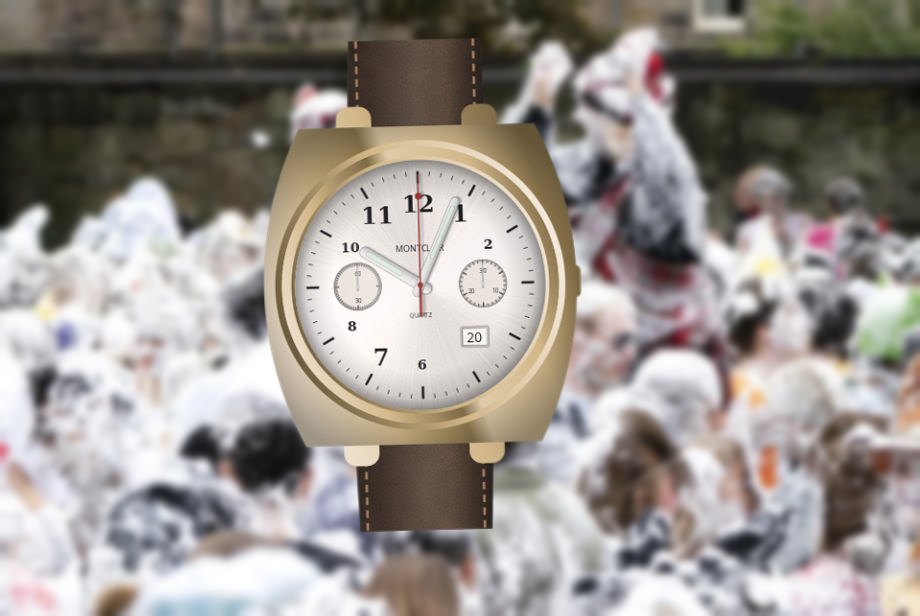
10:04
